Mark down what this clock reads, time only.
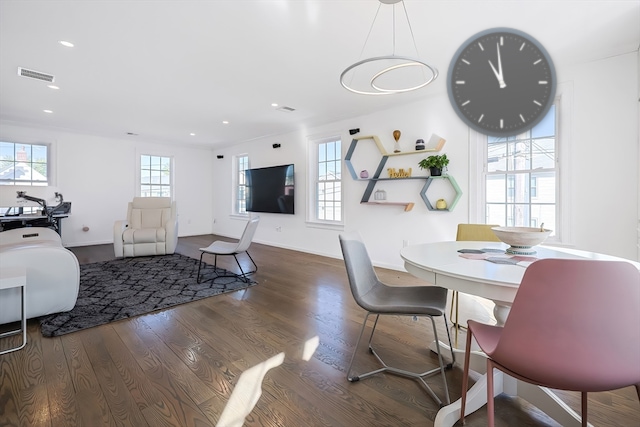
10:59
